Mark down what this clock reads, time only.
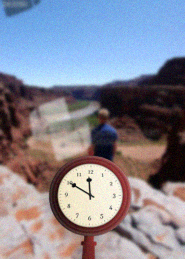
11:50
